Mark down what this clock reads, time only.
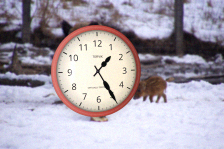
1:25
